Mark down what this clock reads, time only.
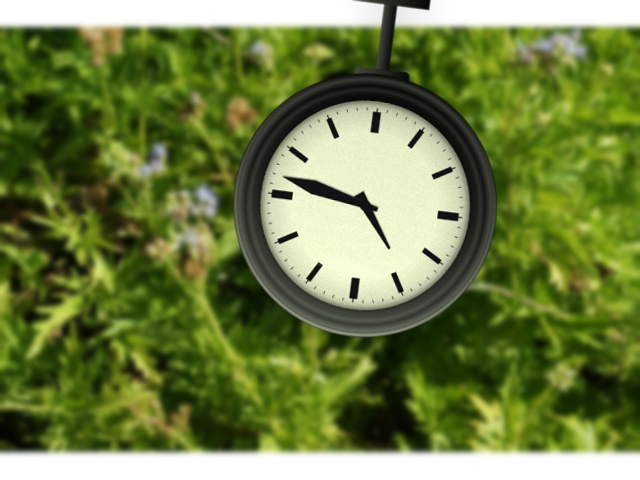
4:47
